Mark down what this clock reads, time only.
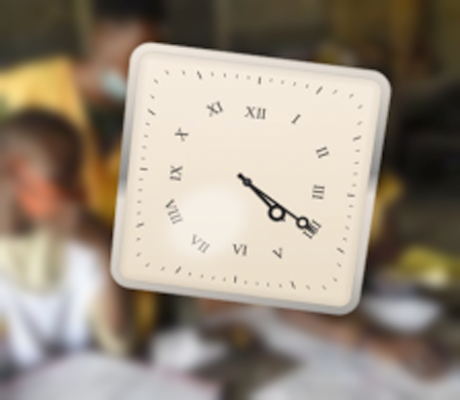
4:20
